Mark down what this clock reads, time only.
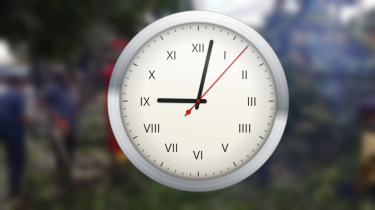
9:02:07
